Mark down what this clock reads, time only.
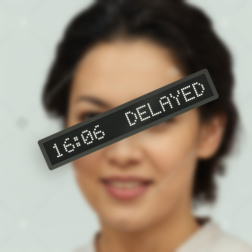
16:06
